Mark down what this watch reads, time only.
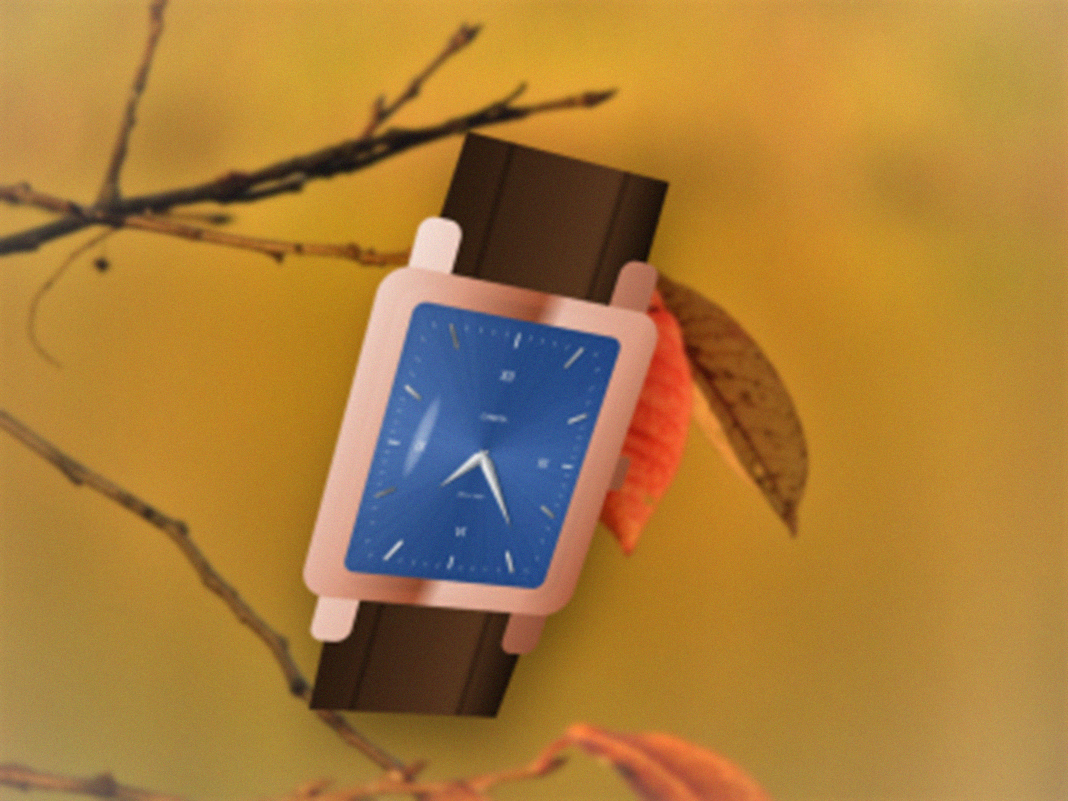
7:24
